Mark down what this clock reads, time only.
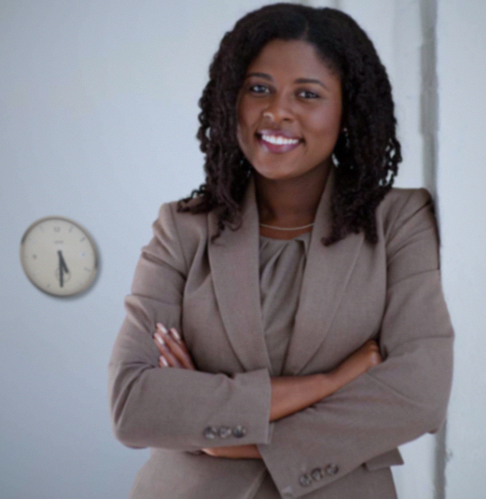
5:31
